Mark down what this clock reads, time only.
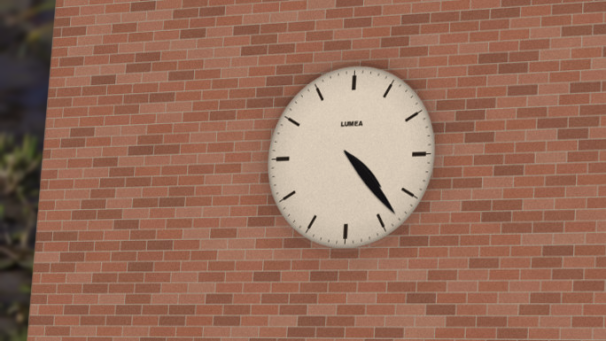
4:23
